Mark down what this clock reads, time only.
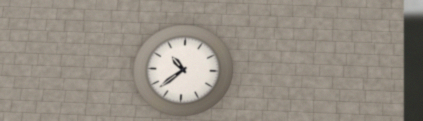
10:38
